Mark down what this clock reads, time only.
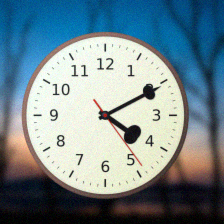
4:10:24
